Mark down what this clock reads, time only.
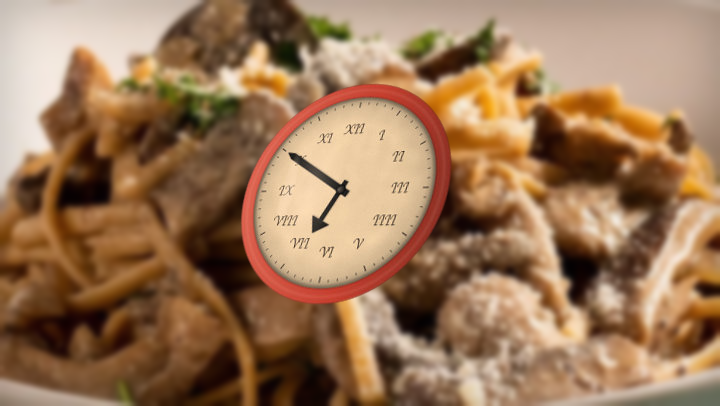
6:50
